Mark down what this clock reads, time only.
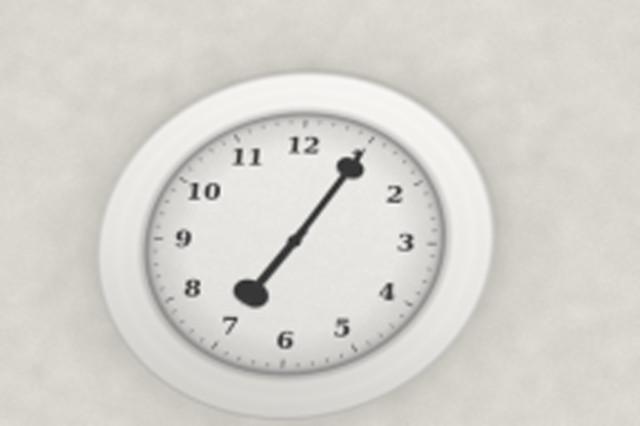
7:05
